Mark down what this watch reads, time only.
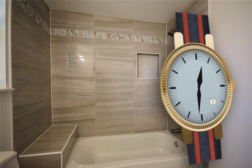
12:31
